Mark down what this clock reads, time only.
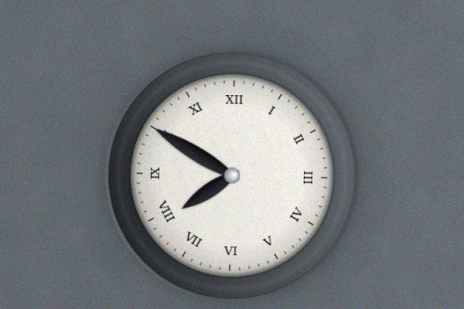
7:50
